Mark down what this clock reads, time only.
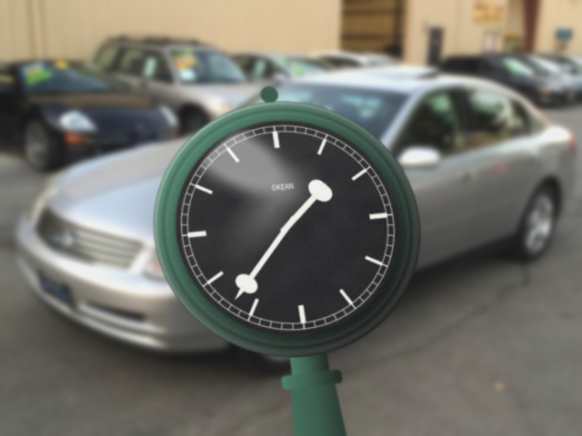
1:37
